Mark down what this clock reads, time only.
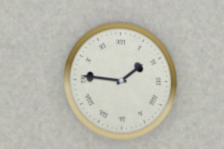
1:46
